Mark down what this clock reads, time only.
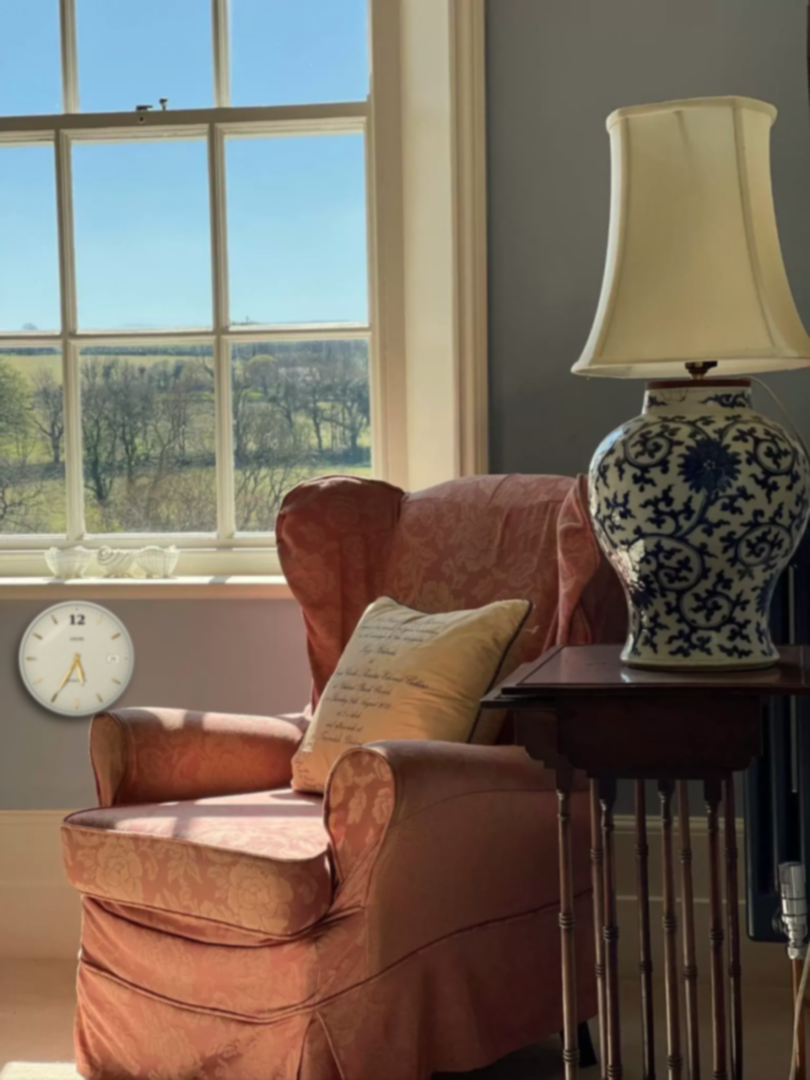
5:35
